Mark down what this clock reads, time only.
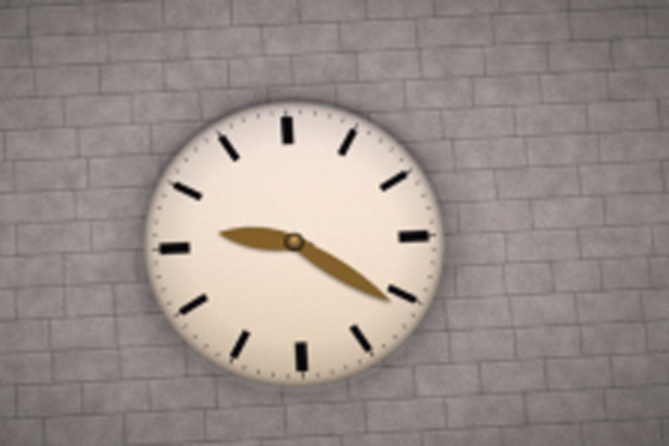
9:21
